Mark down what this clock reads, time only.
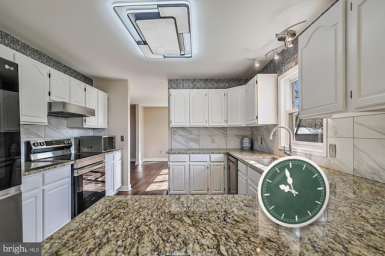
9:58
